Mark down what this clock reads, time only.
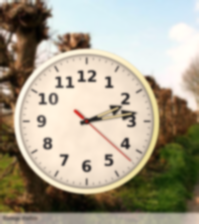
2:13:22
